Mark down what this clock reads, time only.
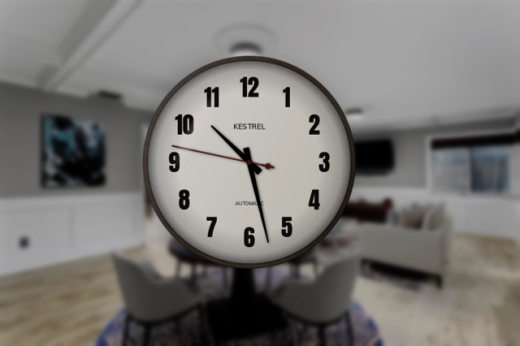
10:27:47
